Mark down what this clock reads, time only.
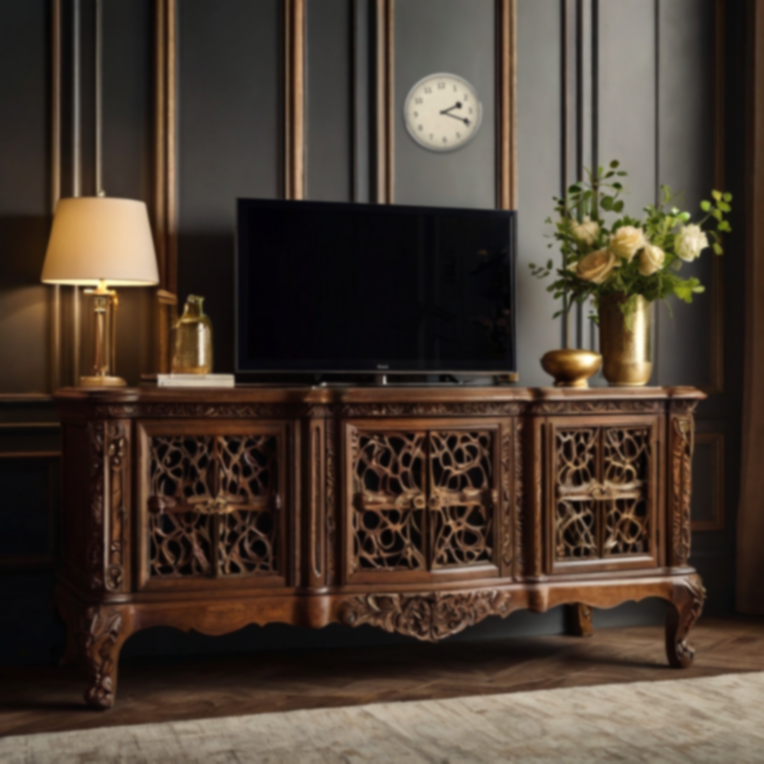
2:19
